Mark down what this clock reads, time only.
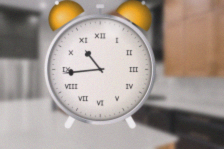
10:44
